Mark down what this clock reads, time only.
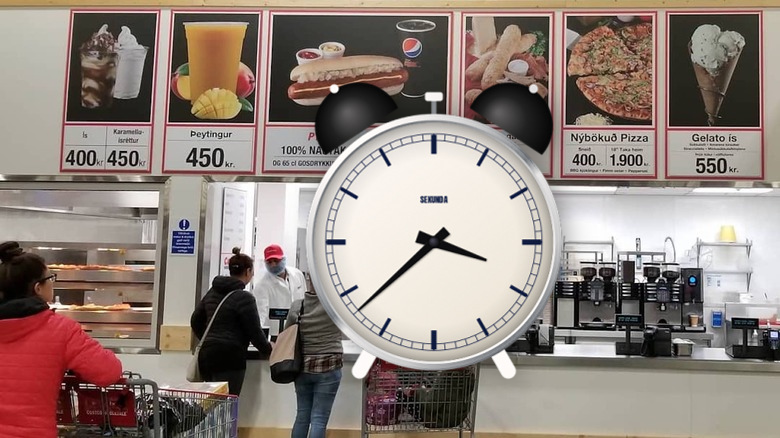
3:38
